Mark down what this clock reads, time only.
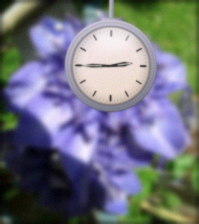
2:45
